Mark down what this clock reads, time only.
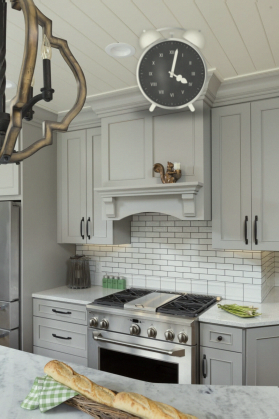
4:02
